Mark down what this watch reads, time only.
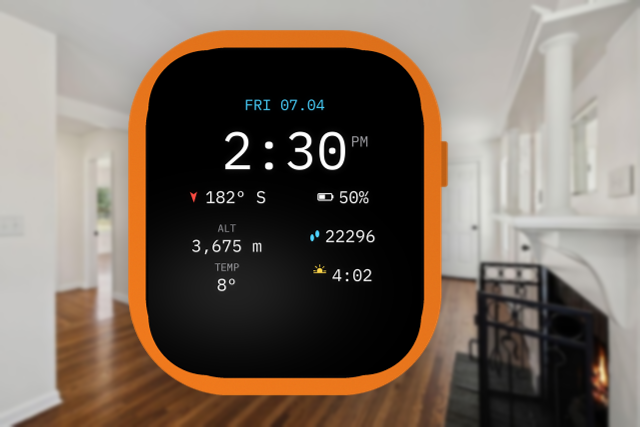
2:30
